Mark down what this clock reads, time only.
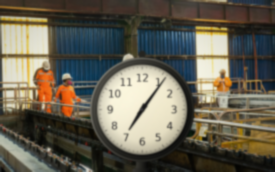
7:06
